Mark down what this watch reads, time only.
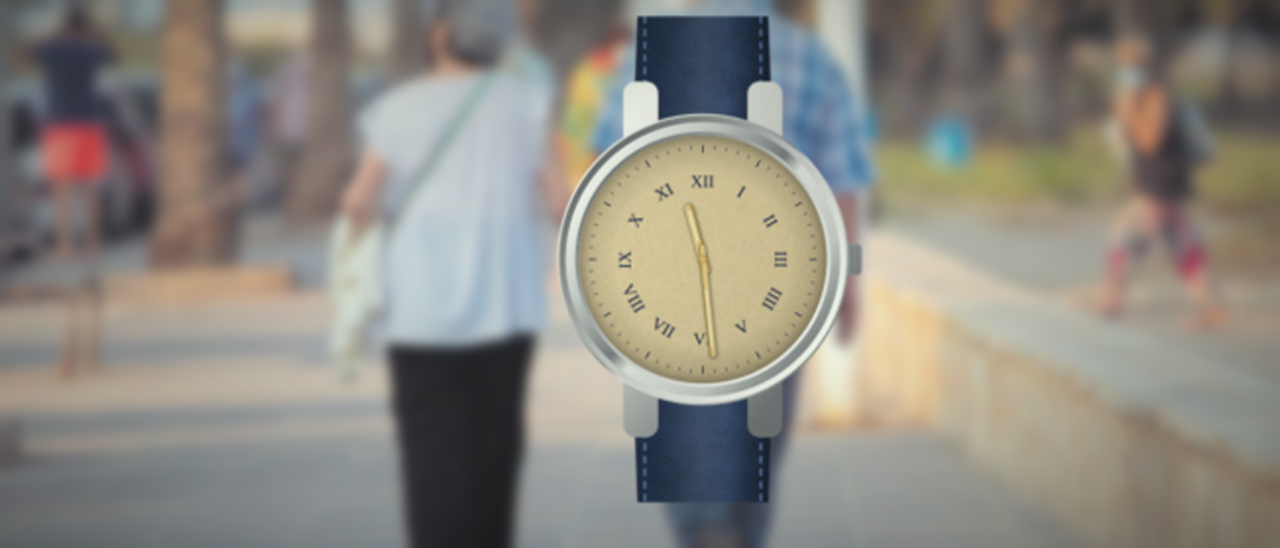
11:29
